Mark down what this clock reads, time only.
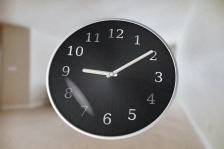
9:09
